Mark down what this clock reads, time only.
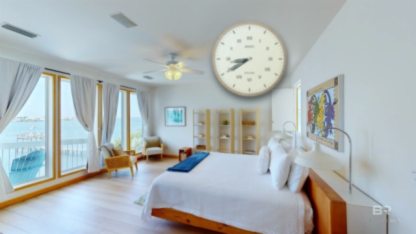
8:40
